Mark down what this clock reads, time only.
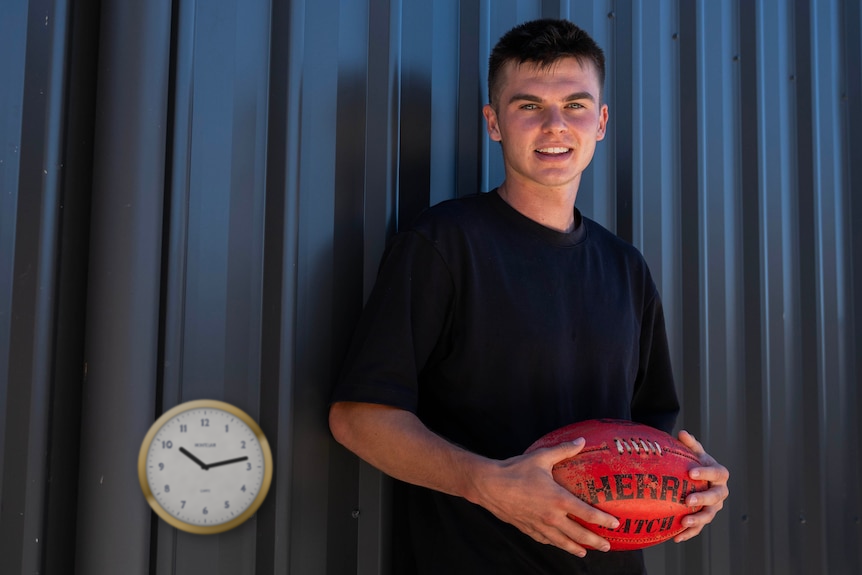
10:13
